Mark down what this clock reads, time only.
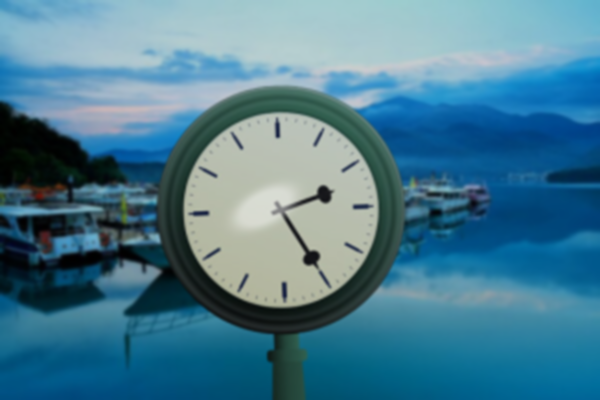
2:25
